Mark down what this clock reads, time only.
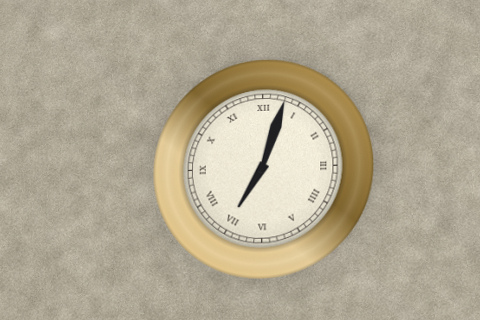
7:03
